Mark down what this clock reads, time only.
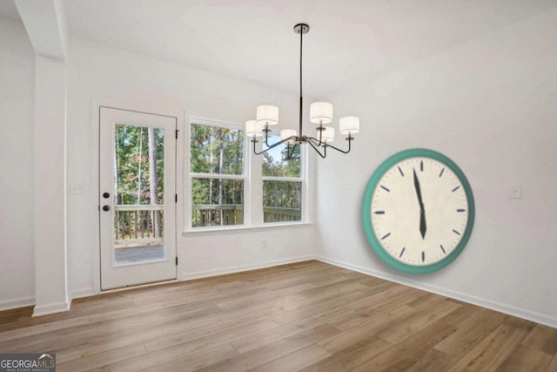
5:58
